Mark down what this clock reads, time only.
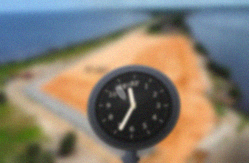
11:34
